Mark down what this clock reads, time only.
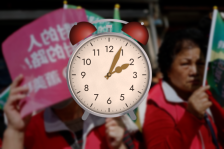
2:04
